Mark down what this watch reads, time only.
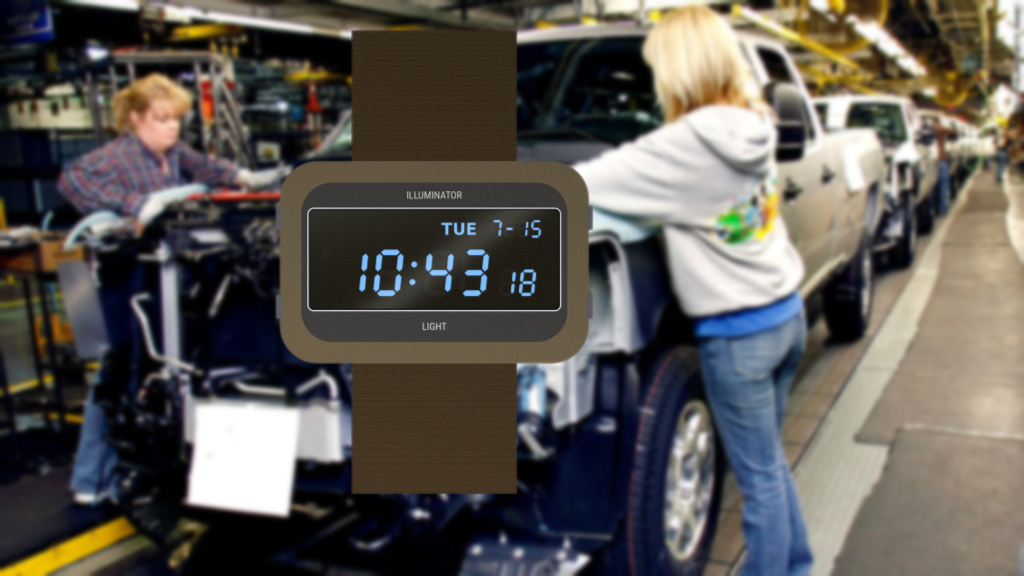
10:43:18
